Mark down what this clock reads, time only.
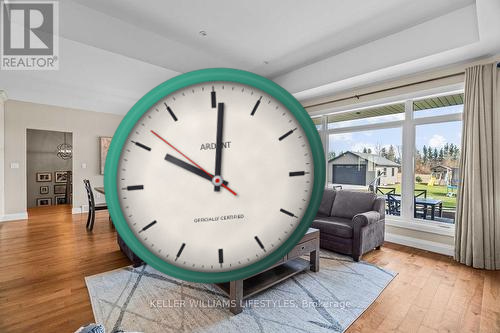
10:00:52
